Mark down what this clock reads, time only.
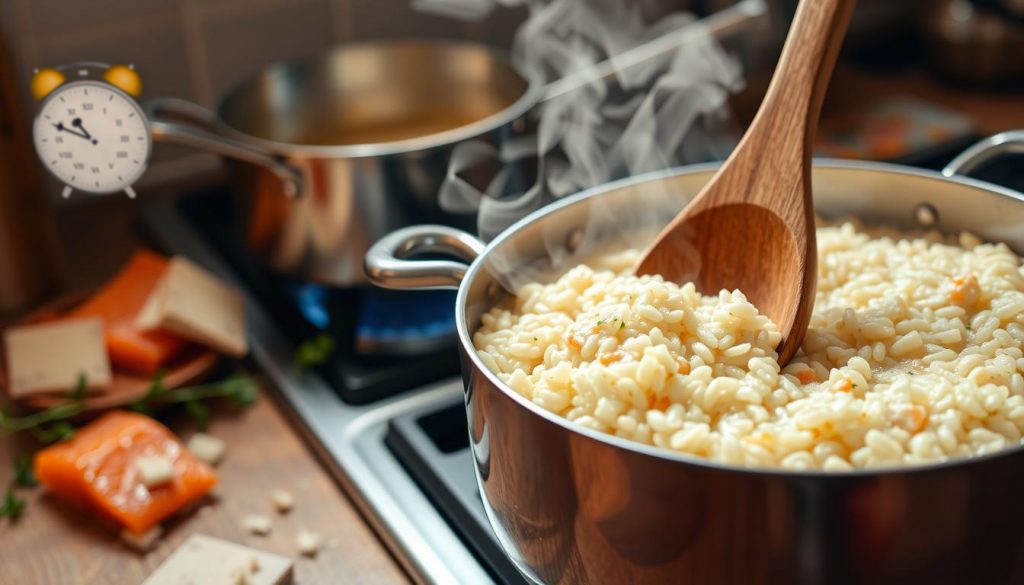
10:49
